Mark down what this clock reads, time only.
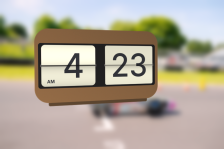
4:23
